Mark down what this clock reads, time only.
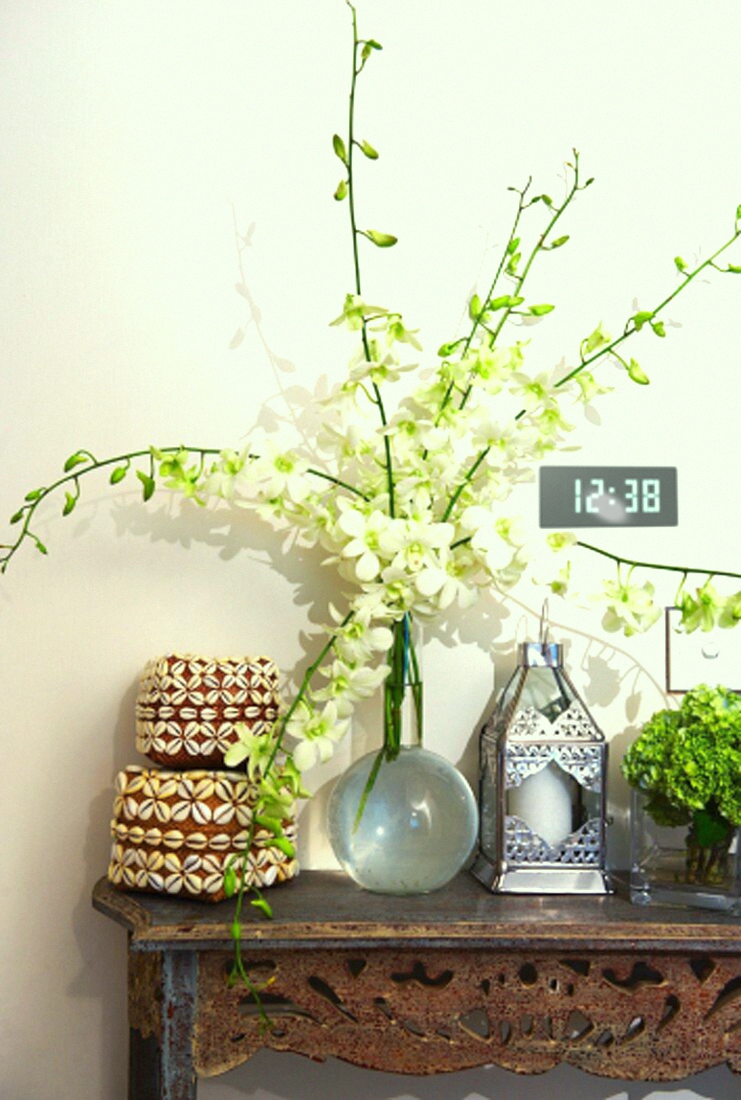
12:38
